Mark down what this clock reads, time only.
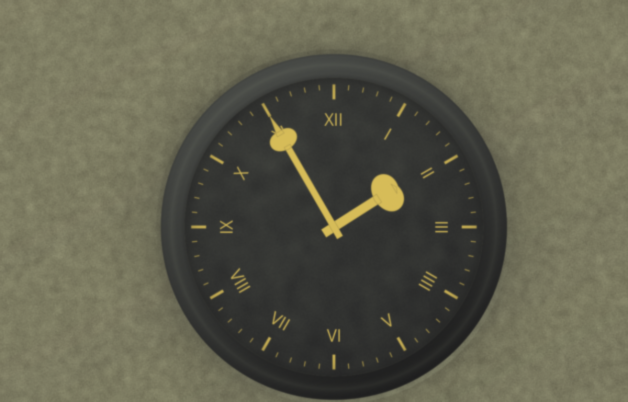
1:55
